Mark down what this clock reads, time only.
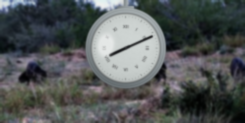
8:11
